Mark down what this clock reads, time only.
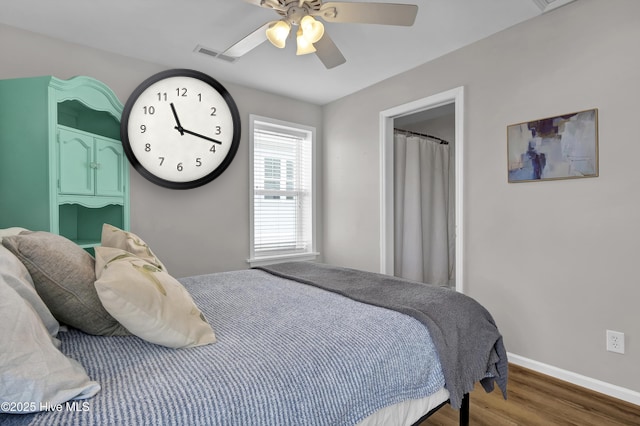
11:18
